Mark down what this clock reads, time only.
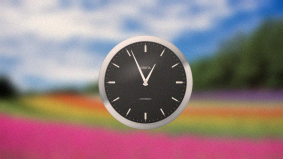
12:56
